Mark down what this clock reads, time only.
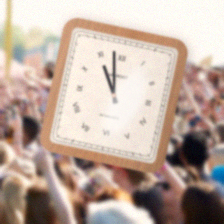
10:58
